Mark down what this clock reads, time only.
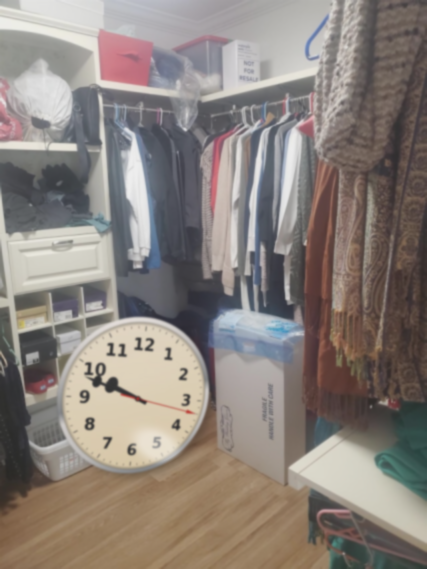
9:48:17
